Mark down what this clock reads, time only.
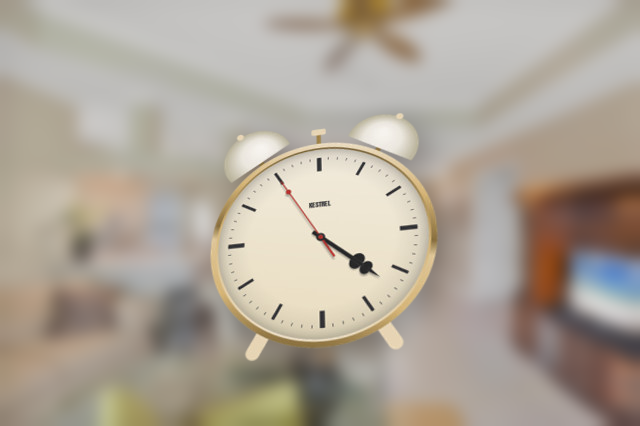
4:21:55
